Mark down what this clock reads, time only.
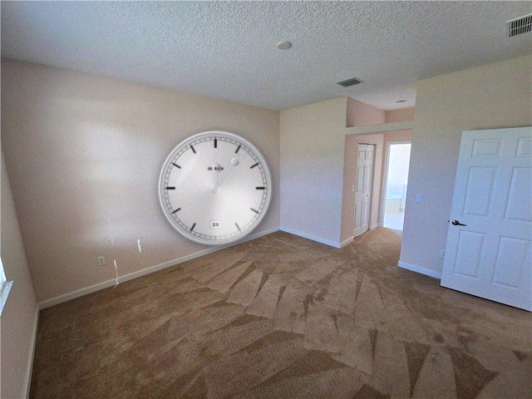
12:06
